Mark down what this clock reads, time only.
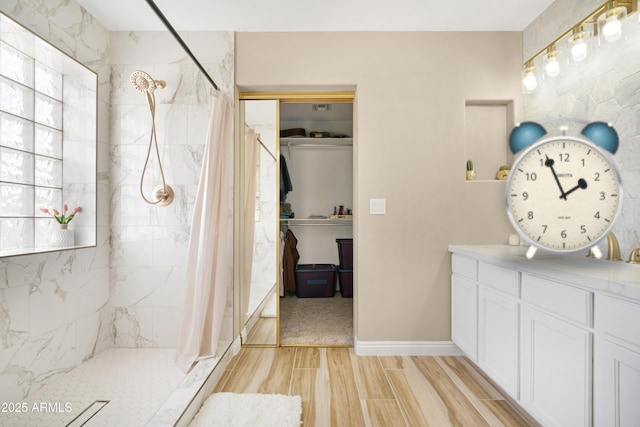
1:56
